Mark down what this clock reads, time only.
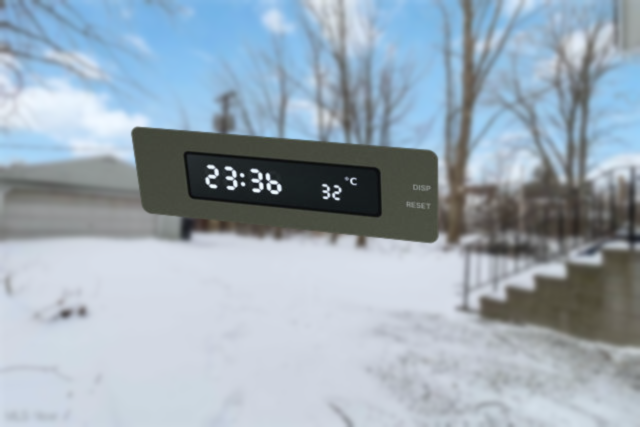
23:36
